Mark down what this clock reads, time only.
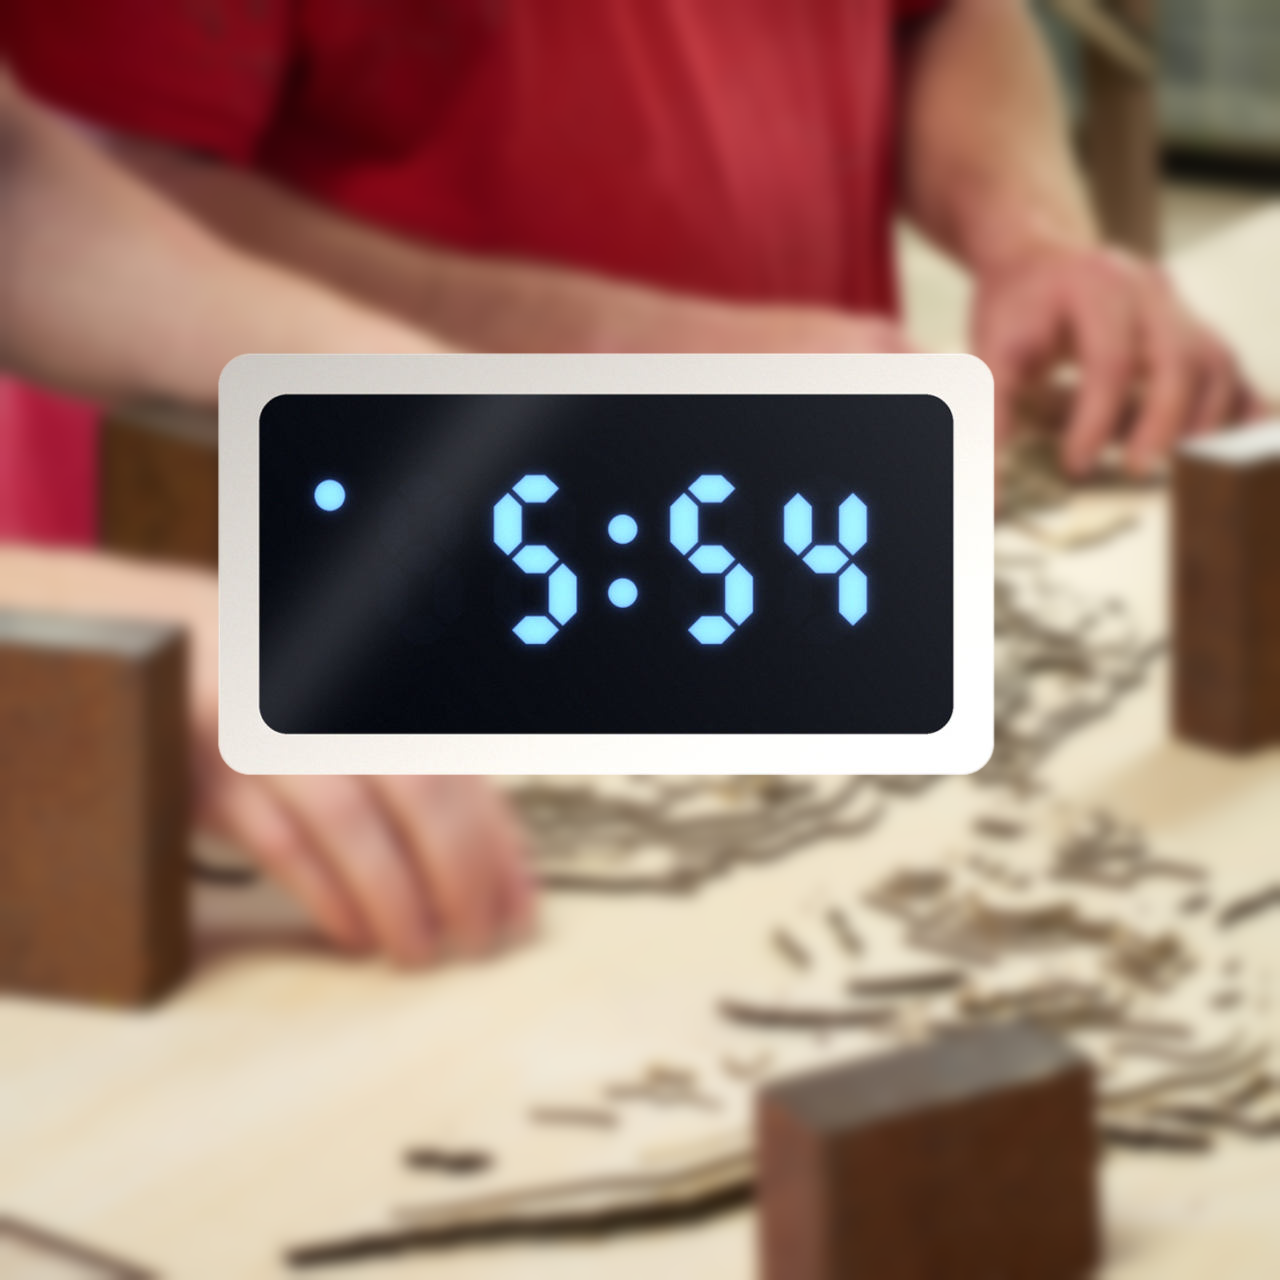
5:54
